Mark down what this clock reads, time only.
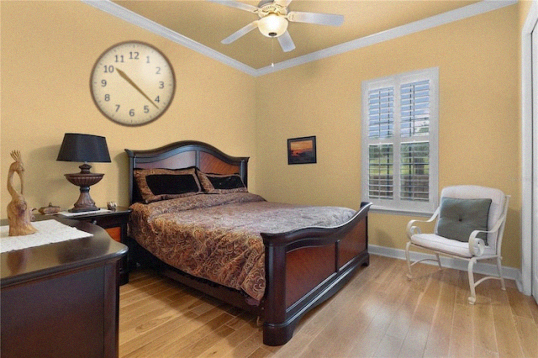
10:22
